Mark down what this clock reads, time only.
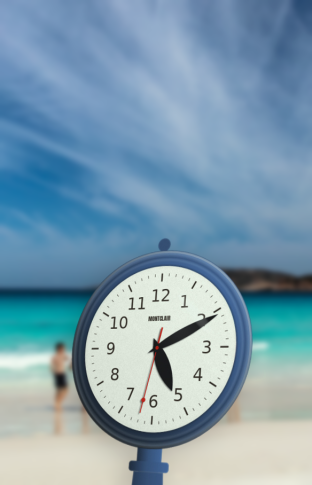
5:10:32
